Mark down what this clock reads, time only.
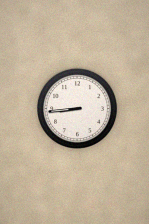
8:44
